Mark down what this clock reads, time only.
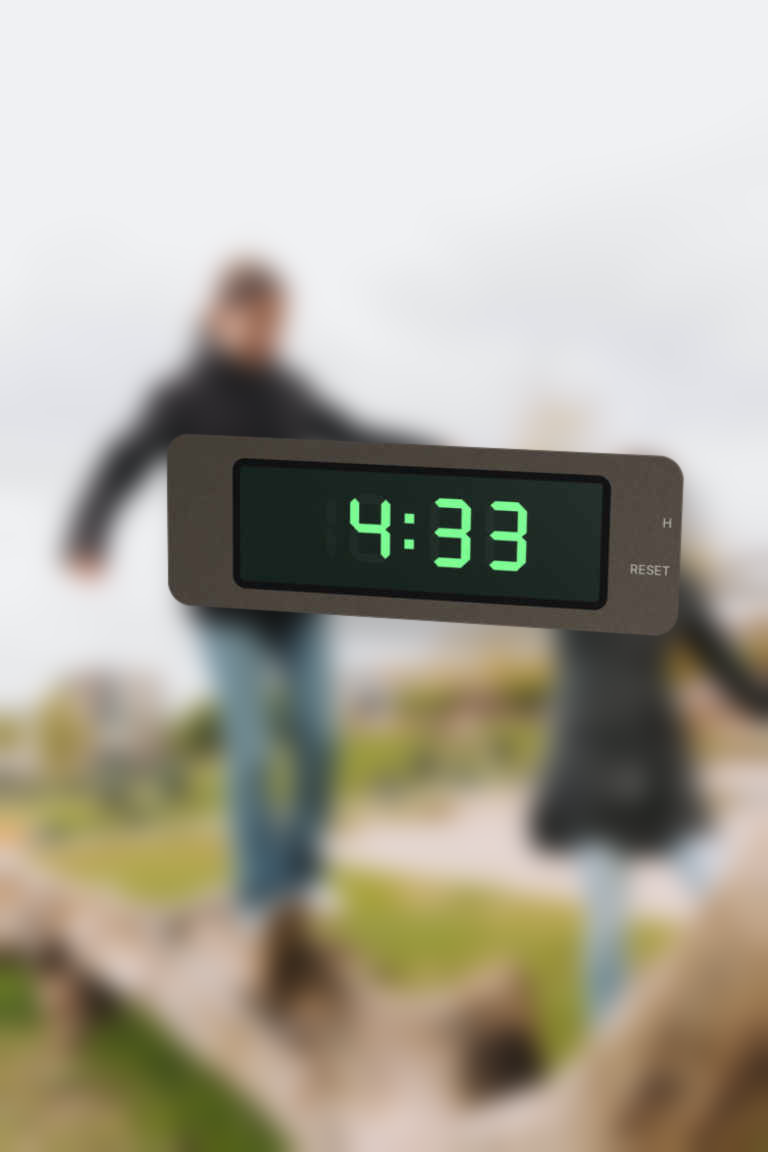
4:33
